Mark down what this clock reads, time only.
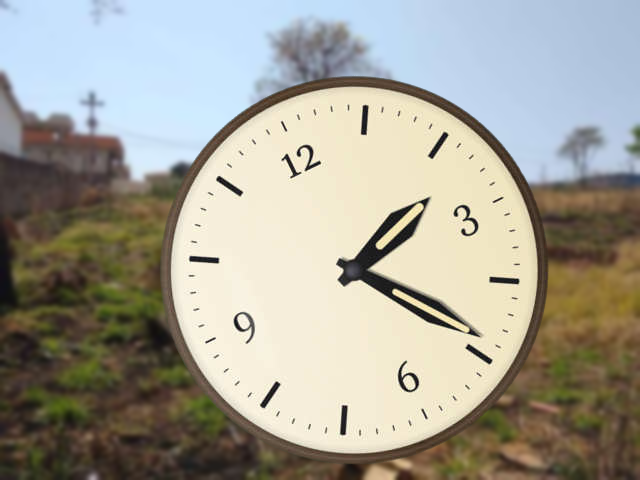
2:24
